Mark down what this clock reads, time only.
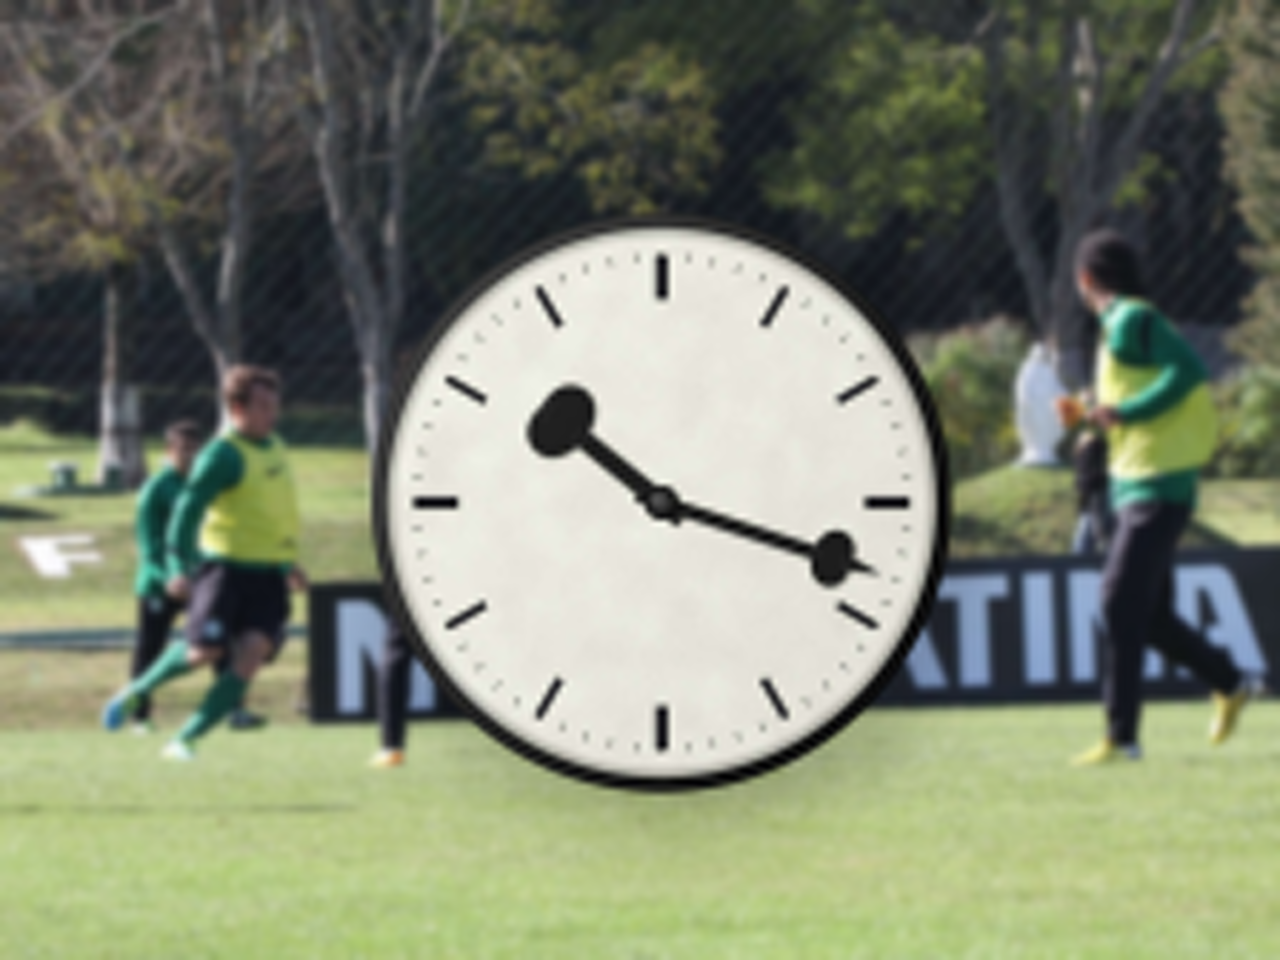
10:18
